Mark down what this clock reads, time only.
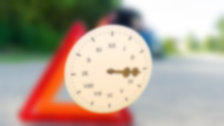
3:16
